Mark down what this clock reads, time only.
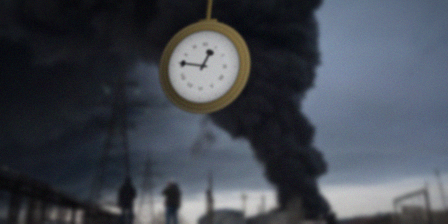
12:46
